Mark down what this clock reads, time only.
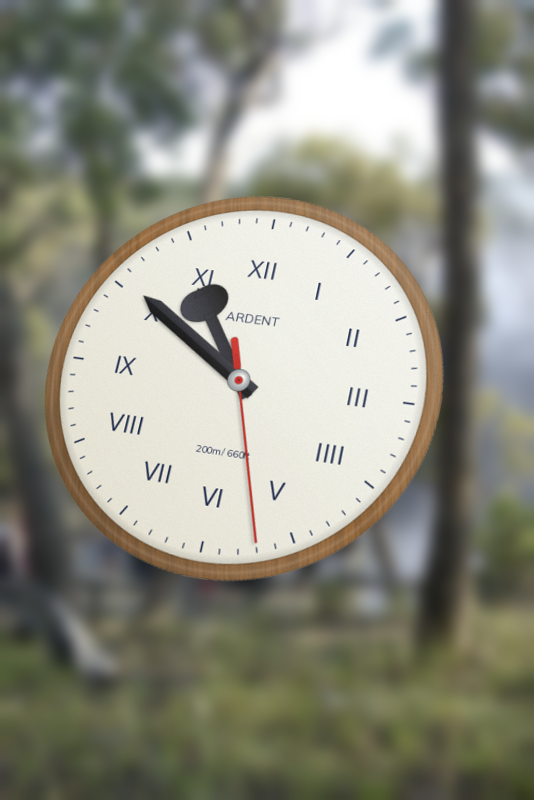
10:50:27
